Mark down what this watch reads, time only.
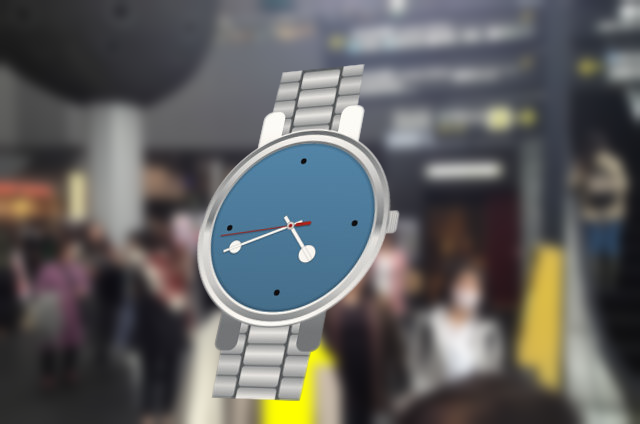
4:41:44
